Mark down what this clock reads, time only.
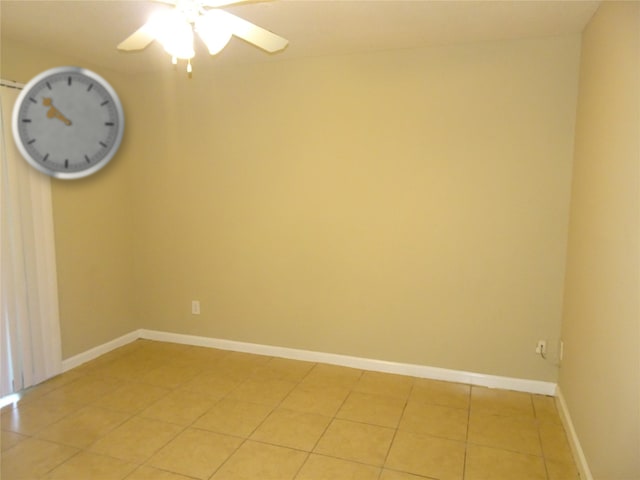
9:52
